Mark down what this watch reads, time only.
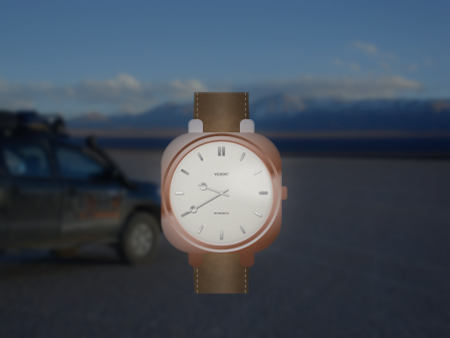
9:40
